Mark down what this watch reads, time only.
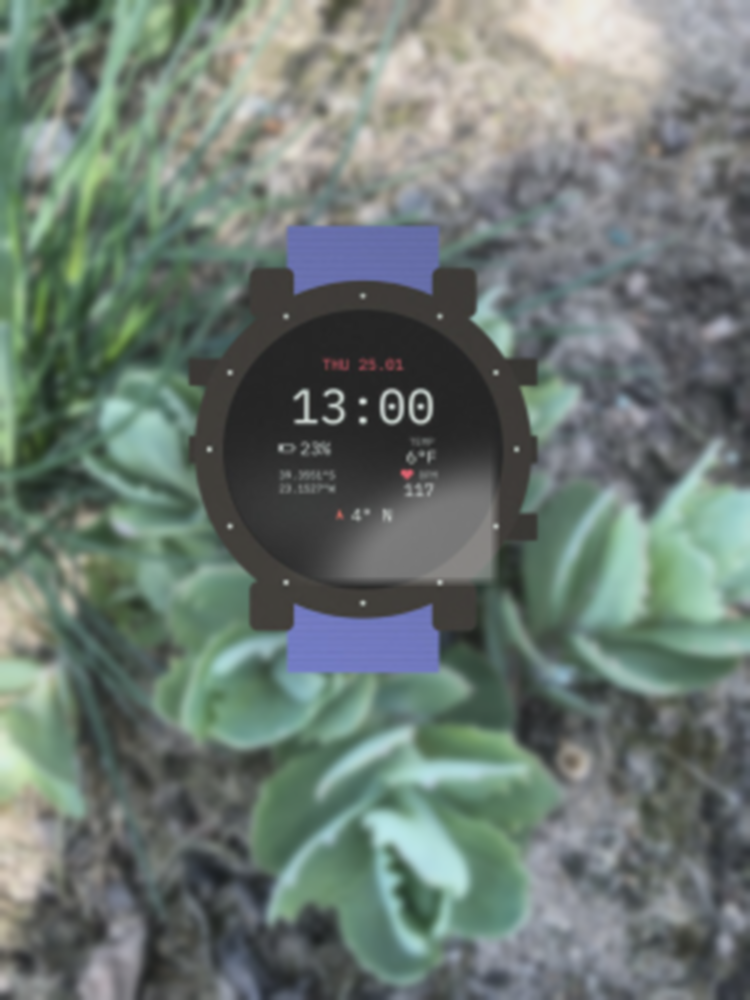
13:00
